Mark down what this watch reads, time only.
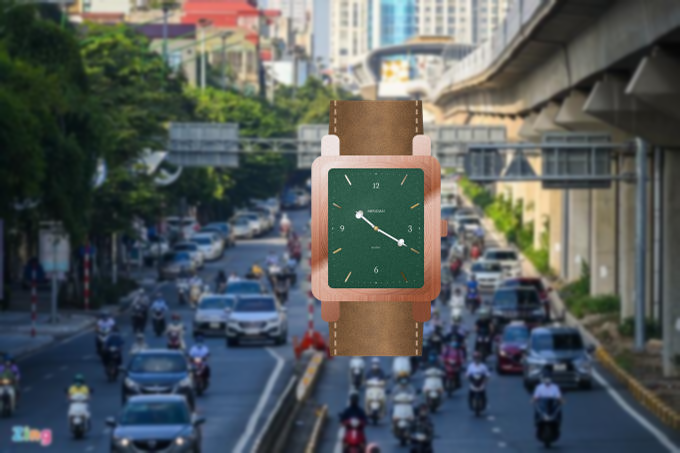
10:20
